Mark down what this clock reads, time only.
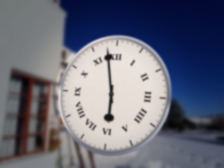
5:58
